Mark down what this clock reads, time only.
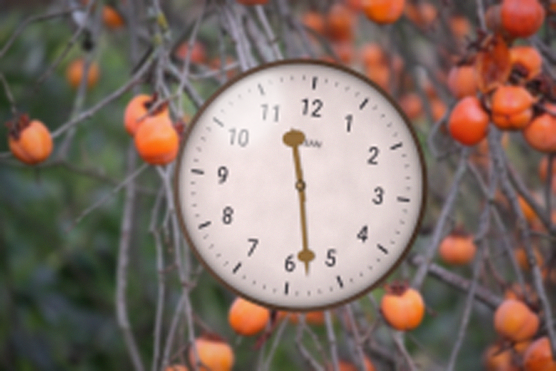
11:28
